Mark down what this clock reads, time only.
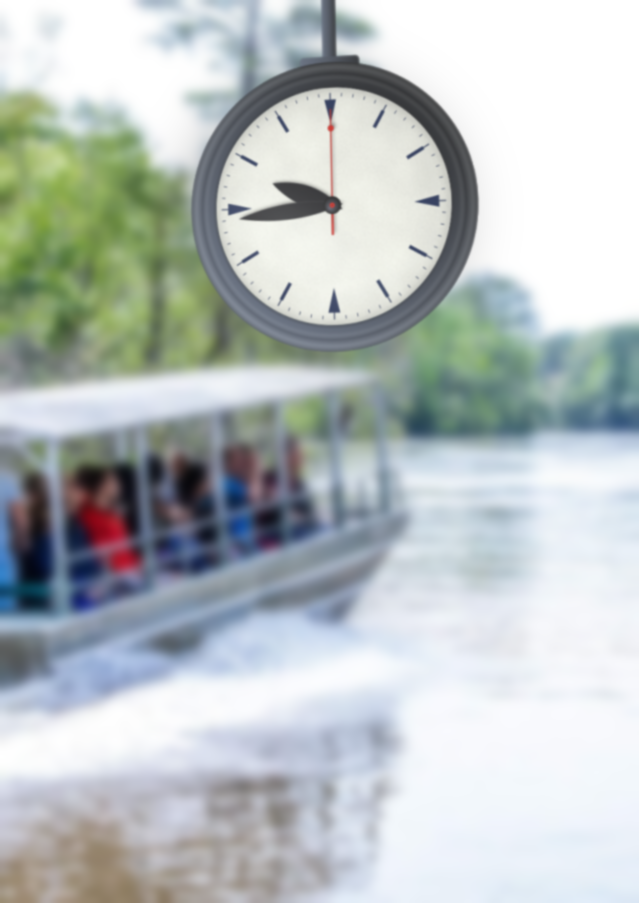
9:44:00
